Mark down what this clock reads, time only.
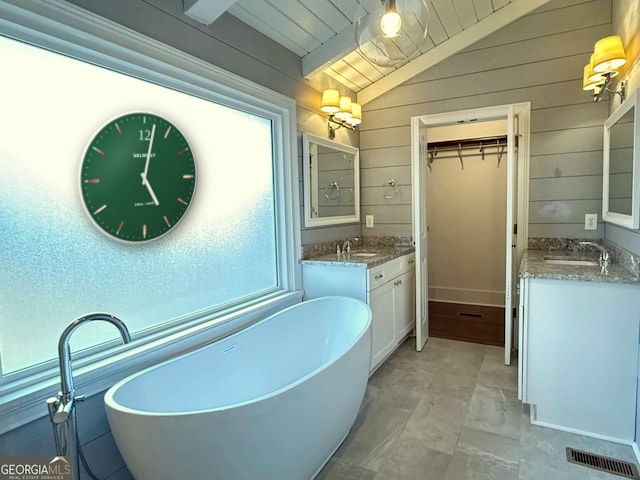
5:02
